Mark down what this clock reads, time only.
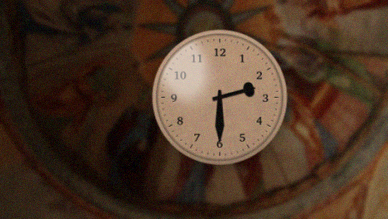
2:30
